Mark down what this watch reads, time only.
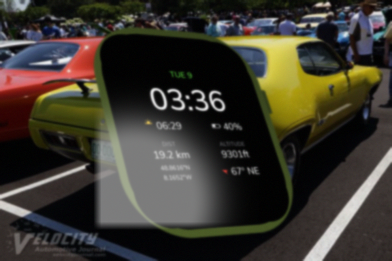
3:36
